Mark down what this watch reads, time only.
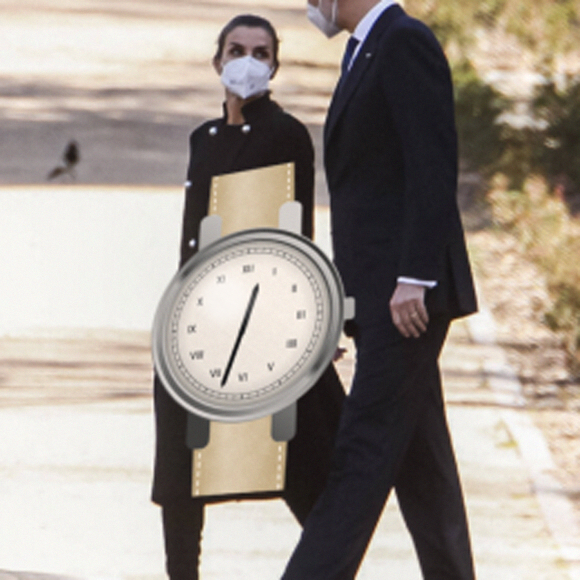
12:33
